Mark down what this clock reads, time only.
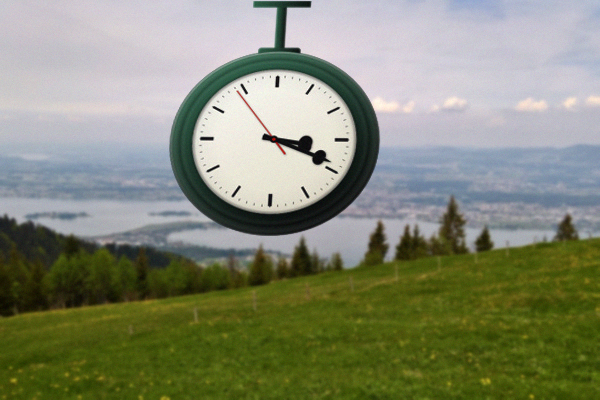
3:18:54
